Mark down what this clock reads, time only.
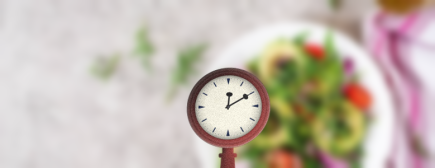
12:10
